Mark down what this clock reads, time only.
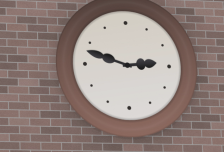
2:48
